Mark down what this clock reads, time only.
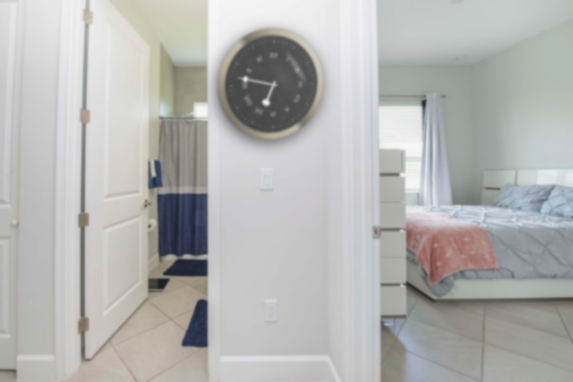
6:47
